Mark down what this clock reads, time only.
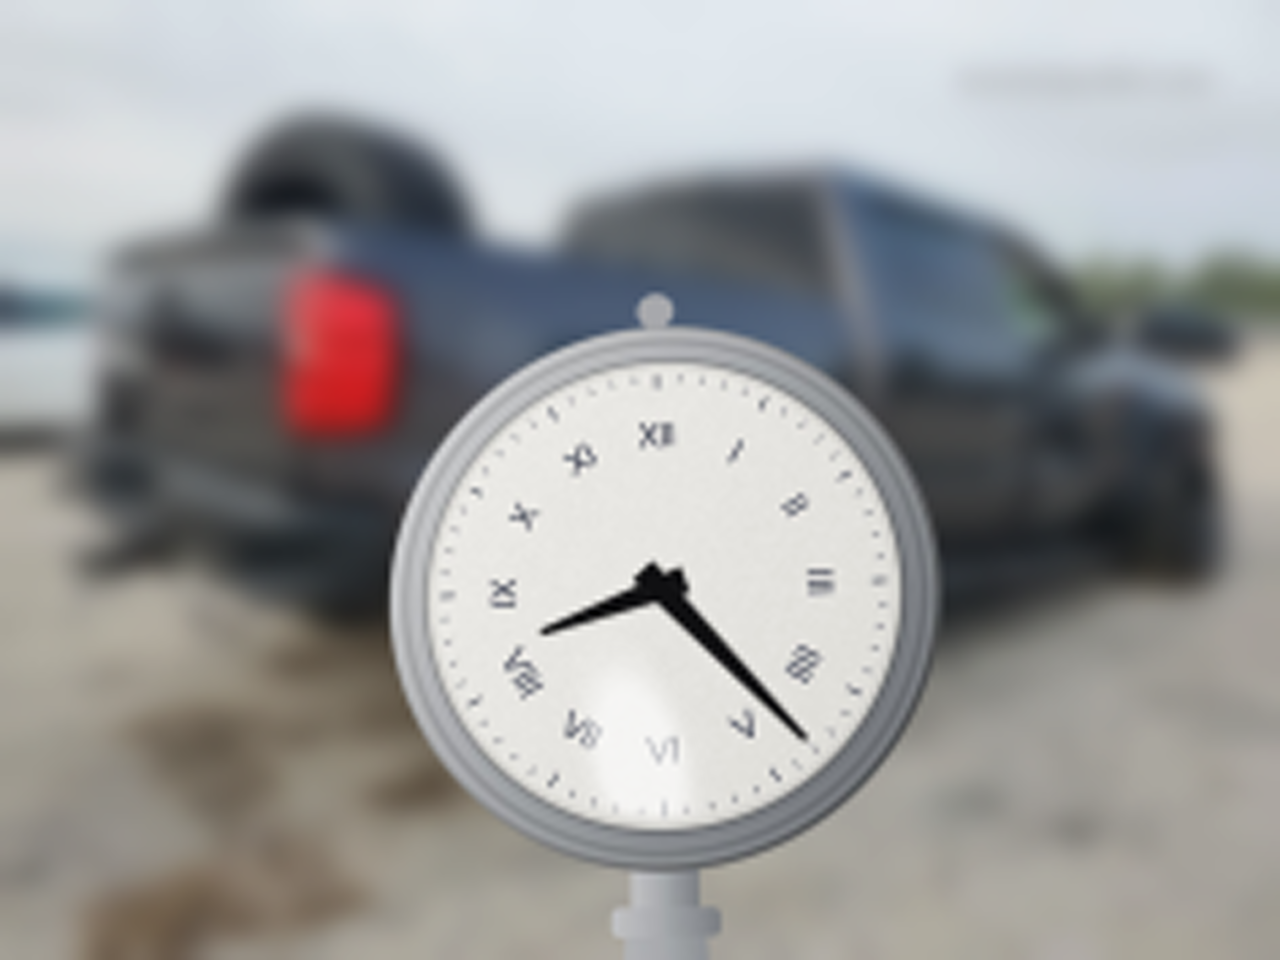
8:23
